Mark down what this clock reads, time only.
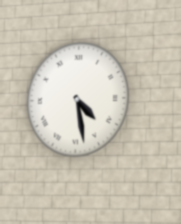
4:28
